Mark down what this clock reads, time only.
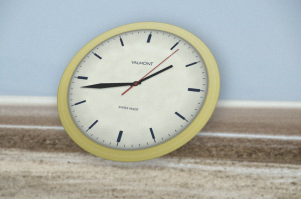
1:43:06
